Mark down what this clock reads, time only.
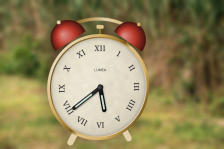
5:39
